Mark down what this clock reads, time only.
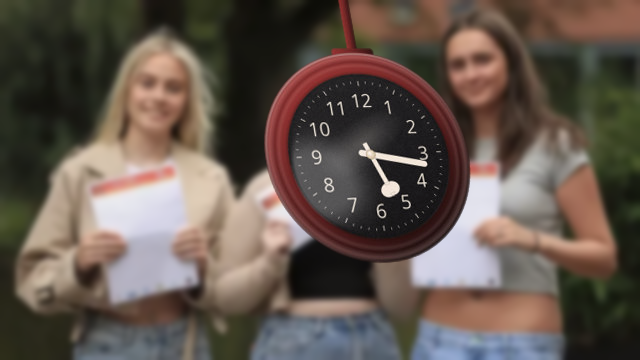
5:17
